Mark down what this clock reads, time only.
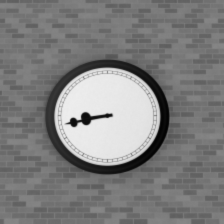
8:43
